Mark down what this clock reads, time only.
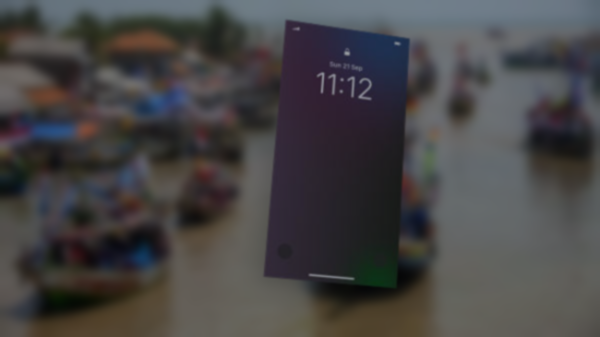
11:12
